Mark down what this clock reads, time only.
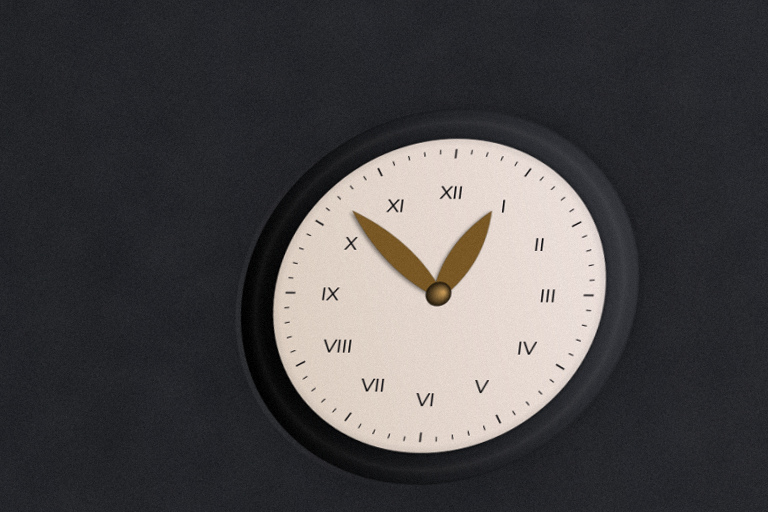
12:52
